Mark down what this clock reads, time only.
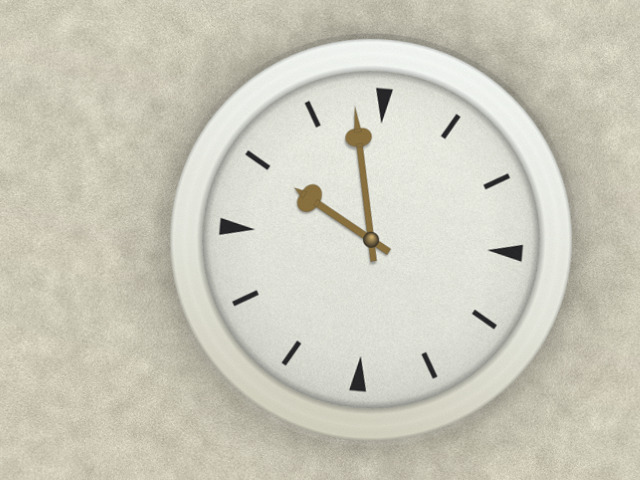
9:58
